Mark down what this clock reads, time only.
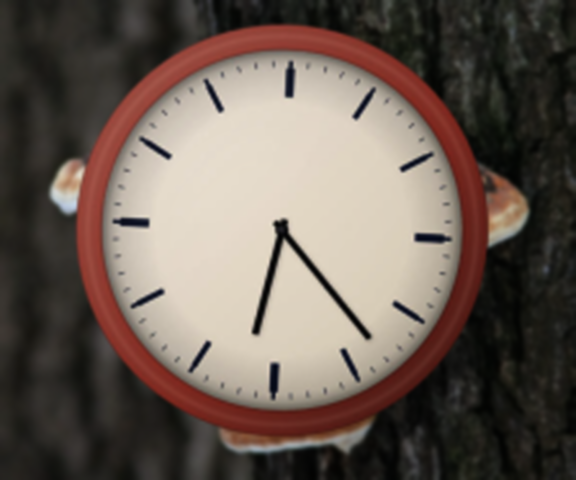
6:23
